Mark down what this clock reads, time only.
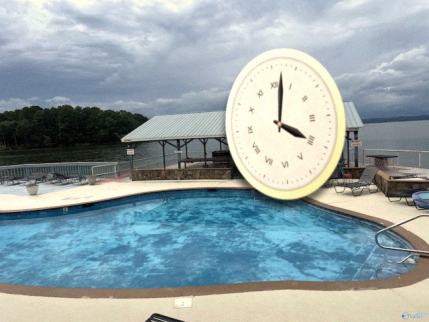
4:02
